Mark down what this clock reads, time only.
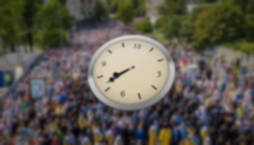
7:37
